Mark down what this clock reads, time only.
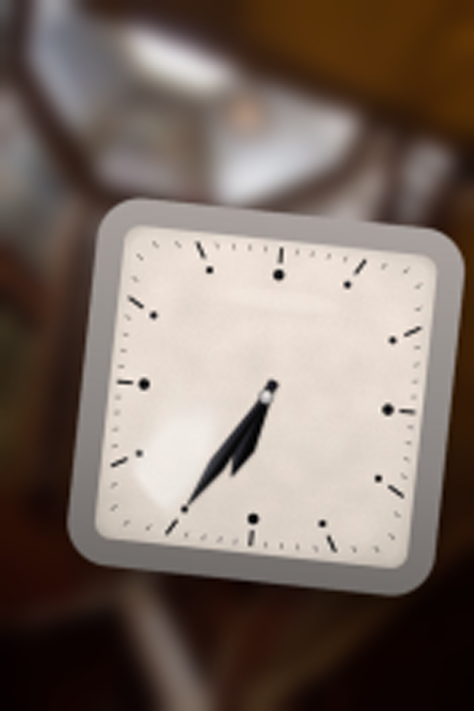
6:35
